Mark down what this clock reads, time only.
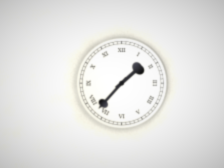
1:37
